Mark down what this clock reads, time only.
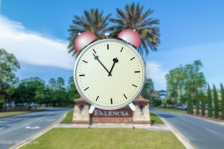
12:54
